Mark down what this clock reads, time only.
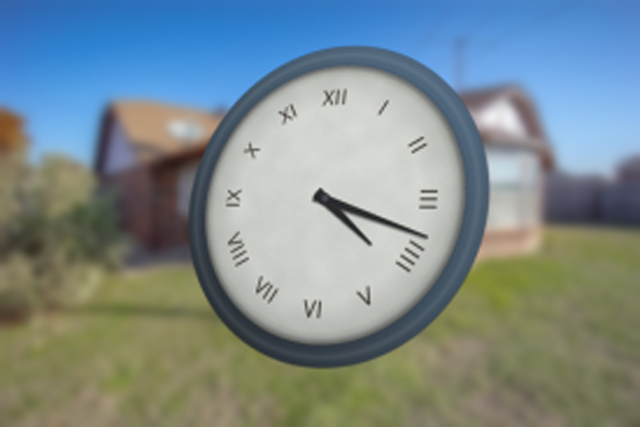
4:18
